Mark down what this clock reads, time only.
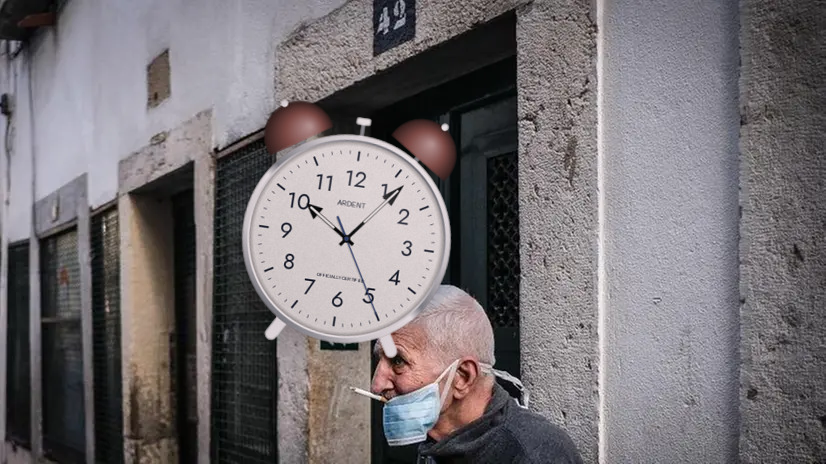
10:06:25
